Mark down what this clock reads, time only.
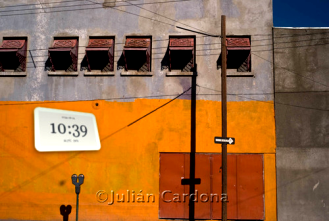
10:39
